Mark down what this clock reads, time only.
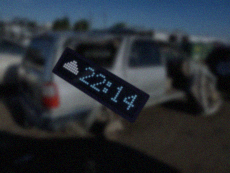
22:14
